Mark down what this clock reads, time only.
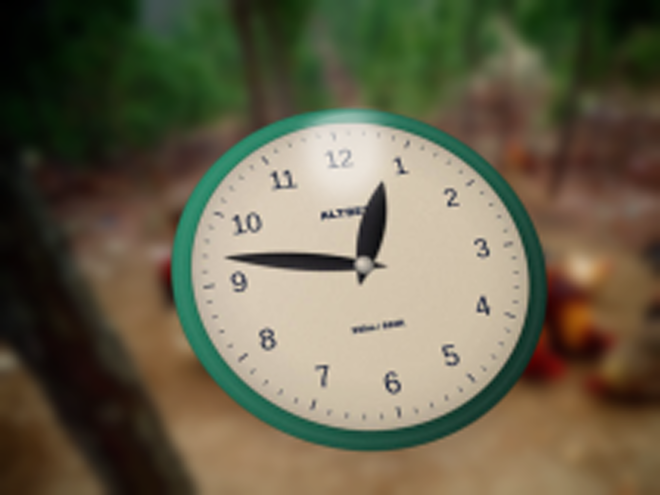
12:47
